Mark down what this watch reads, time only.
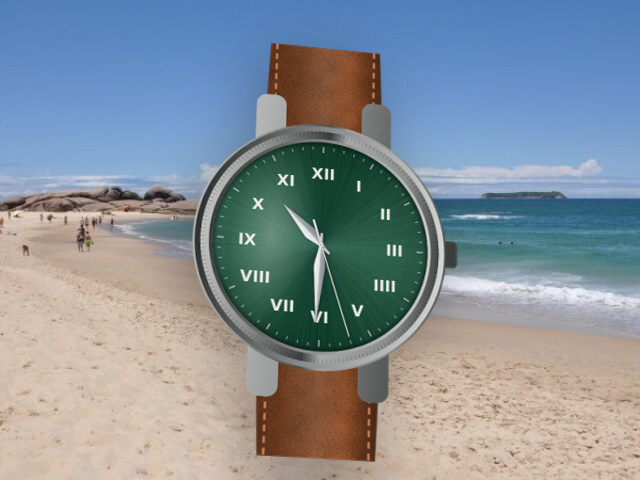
10:30:27
